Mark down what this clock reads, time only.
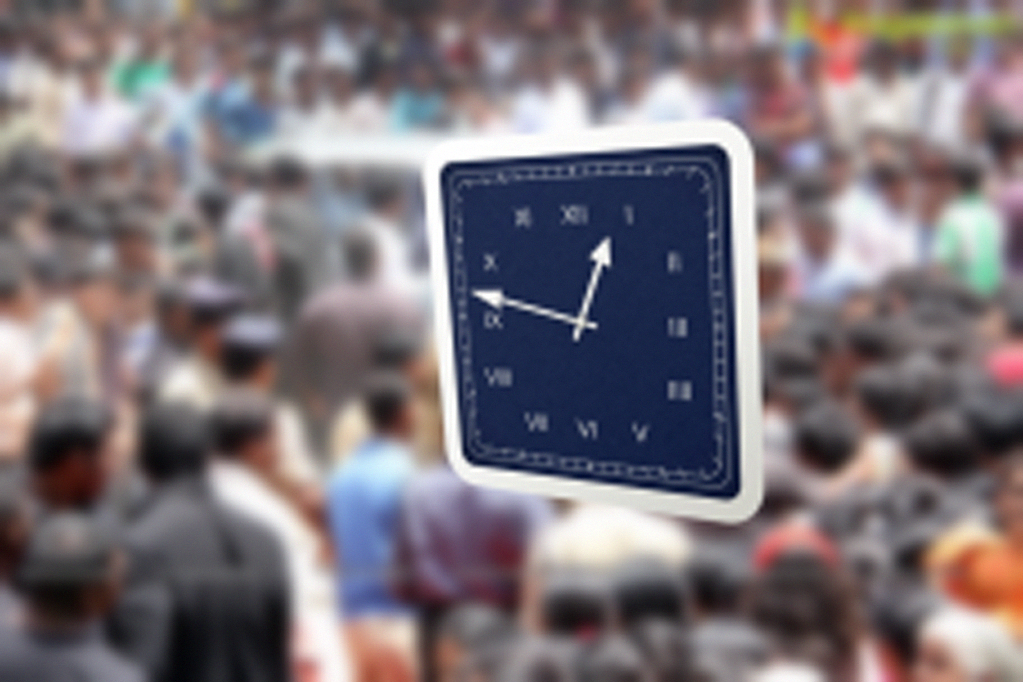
12:47
